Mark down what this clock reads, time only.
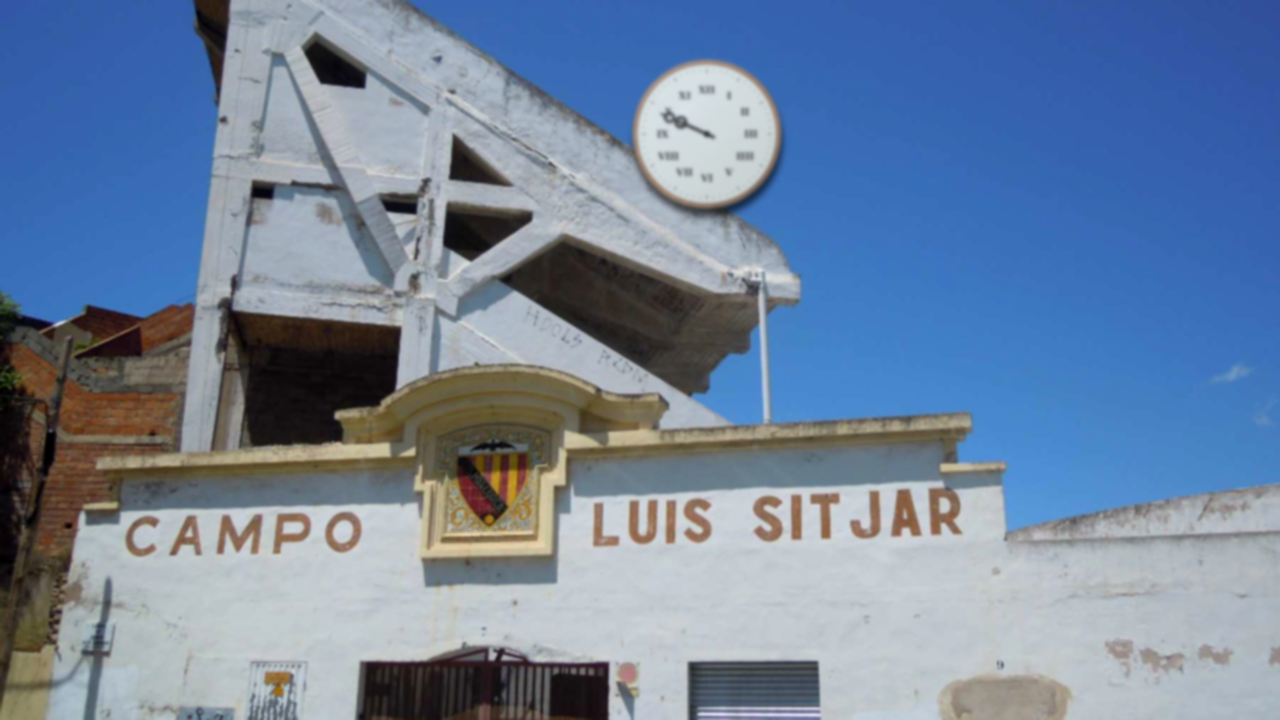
9:49
